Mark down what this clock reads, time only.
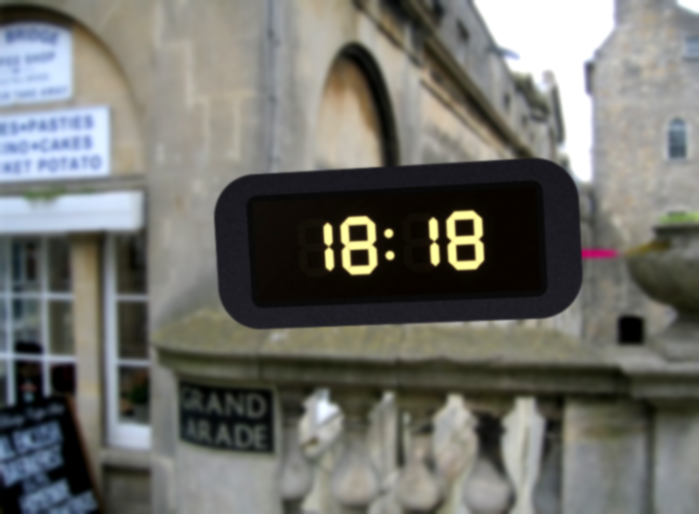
18:18
